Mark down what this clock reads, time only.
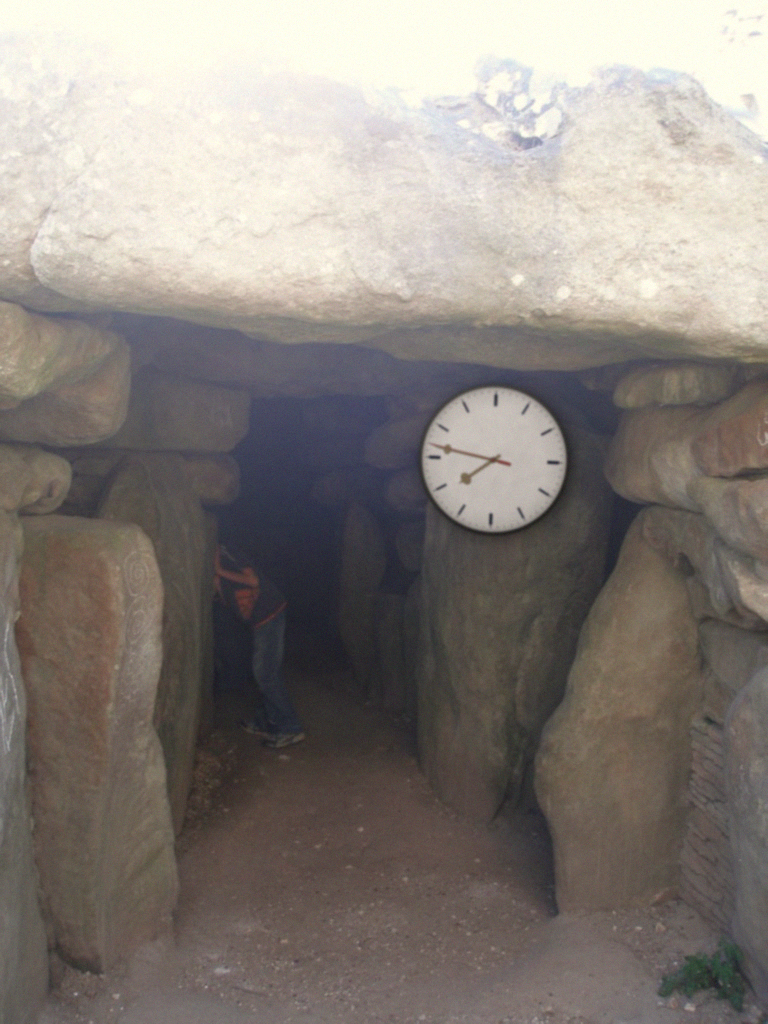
7:46:47
